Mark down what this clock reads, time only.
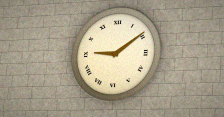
9:09
